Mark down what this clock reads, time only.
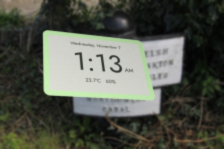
1:13
